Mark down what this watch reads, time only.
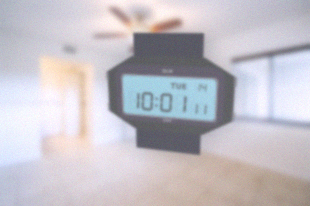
10:01
